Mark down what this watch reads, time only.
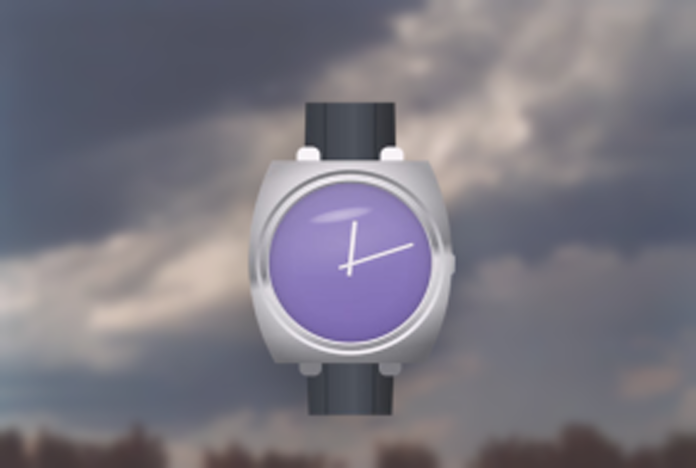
12:12
